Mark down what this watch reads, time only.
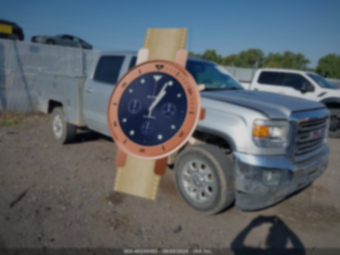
1:04
